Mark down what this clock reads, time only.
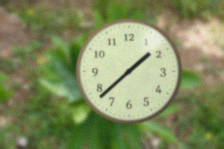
1:38
